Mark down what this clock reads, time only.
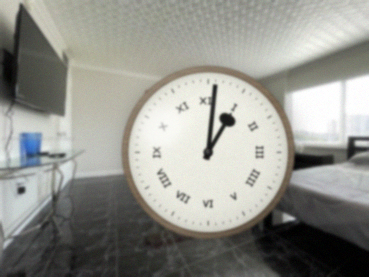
1:01
